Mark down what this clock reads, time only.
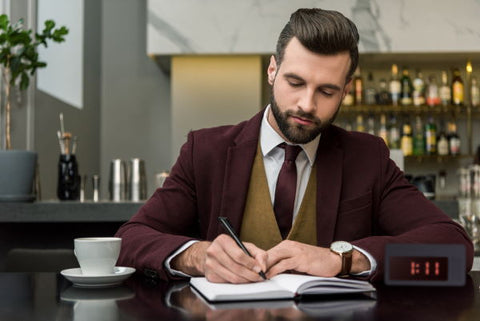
1:11
